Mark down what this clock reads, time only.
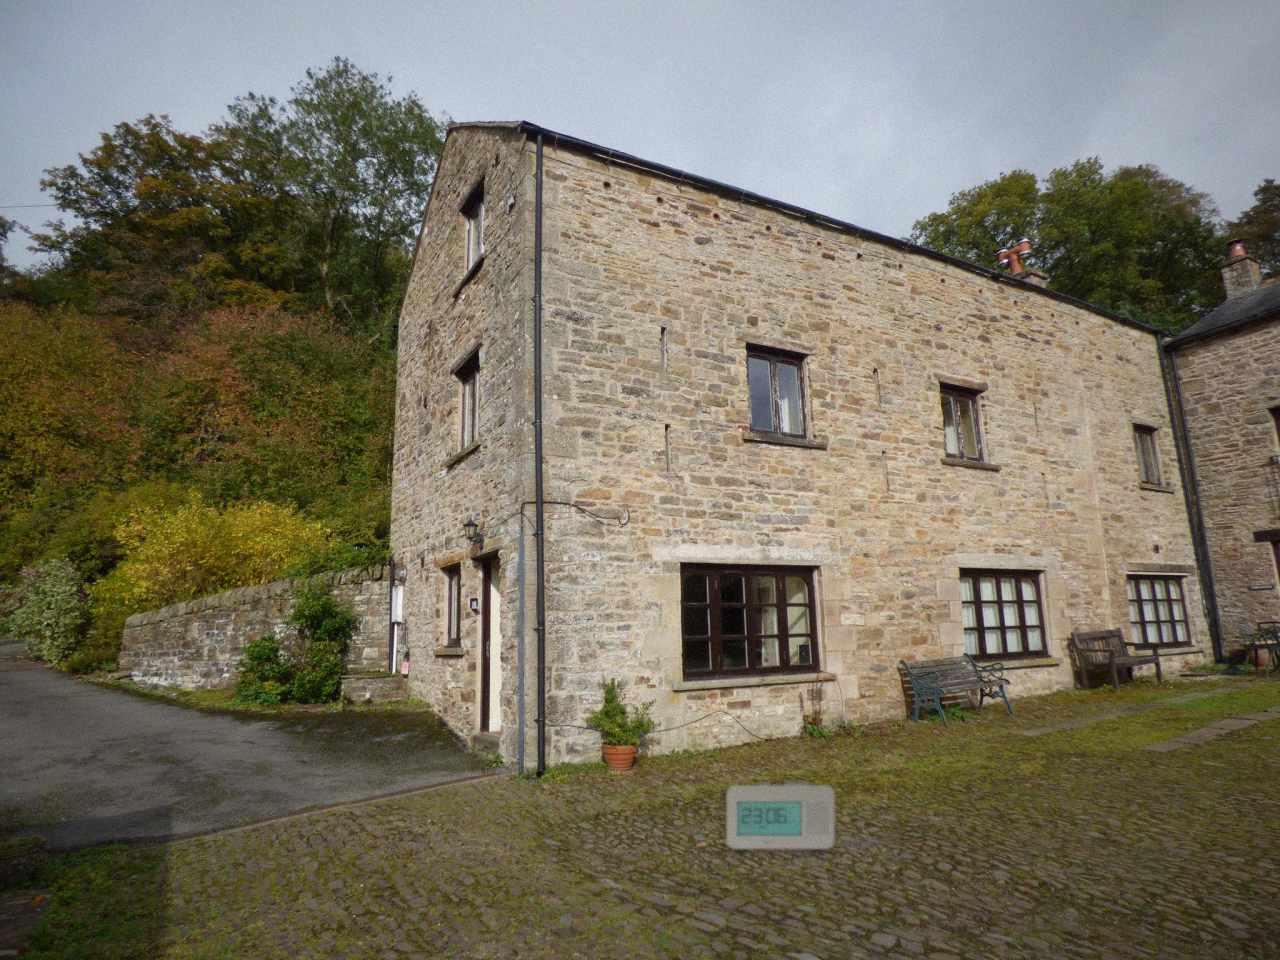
23:06
